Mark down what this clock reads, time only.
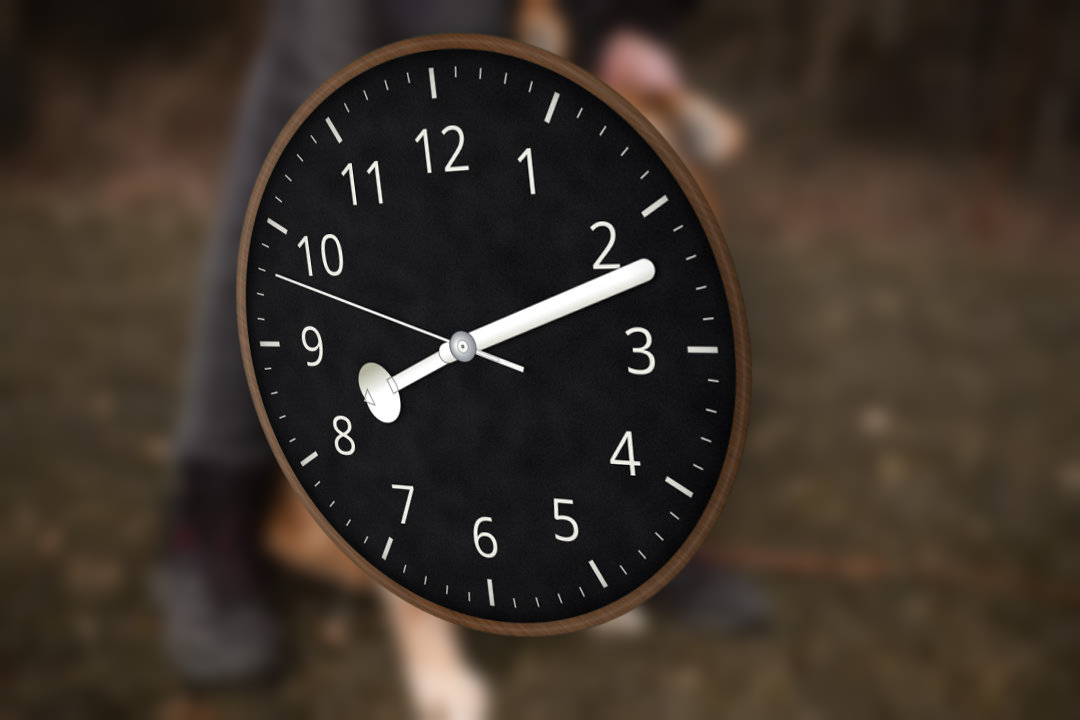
8:11:48
